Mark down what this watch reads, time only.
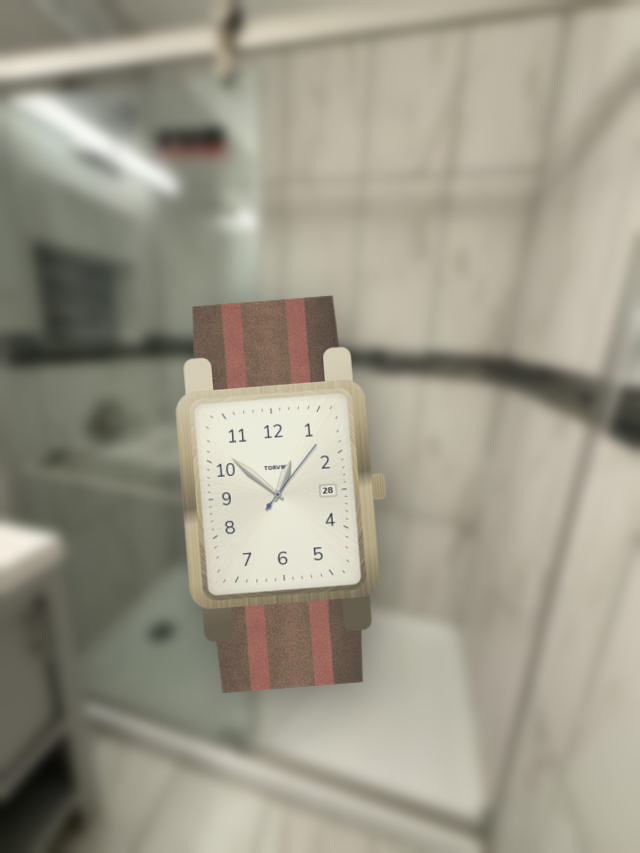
12:52:07
